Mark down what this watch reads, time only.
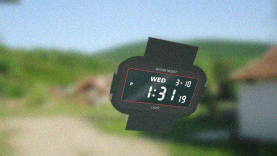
1:31:19
